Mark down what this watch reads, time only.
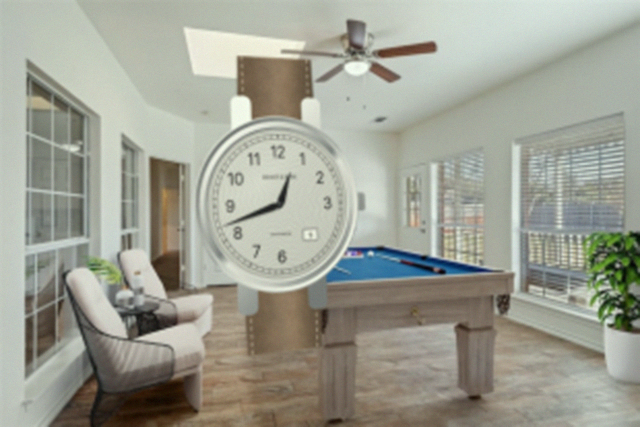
12:42
